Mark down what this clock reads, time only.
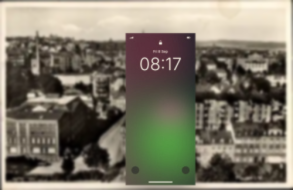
8:17
